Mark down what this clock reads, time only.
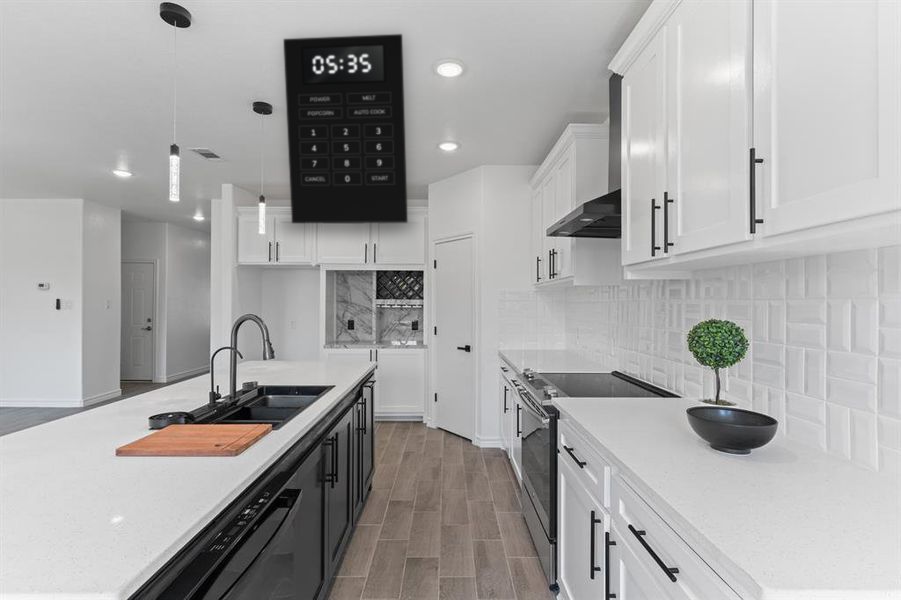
5:35
